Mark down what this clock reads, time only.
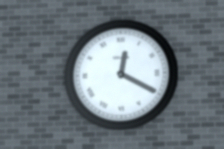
12:20
